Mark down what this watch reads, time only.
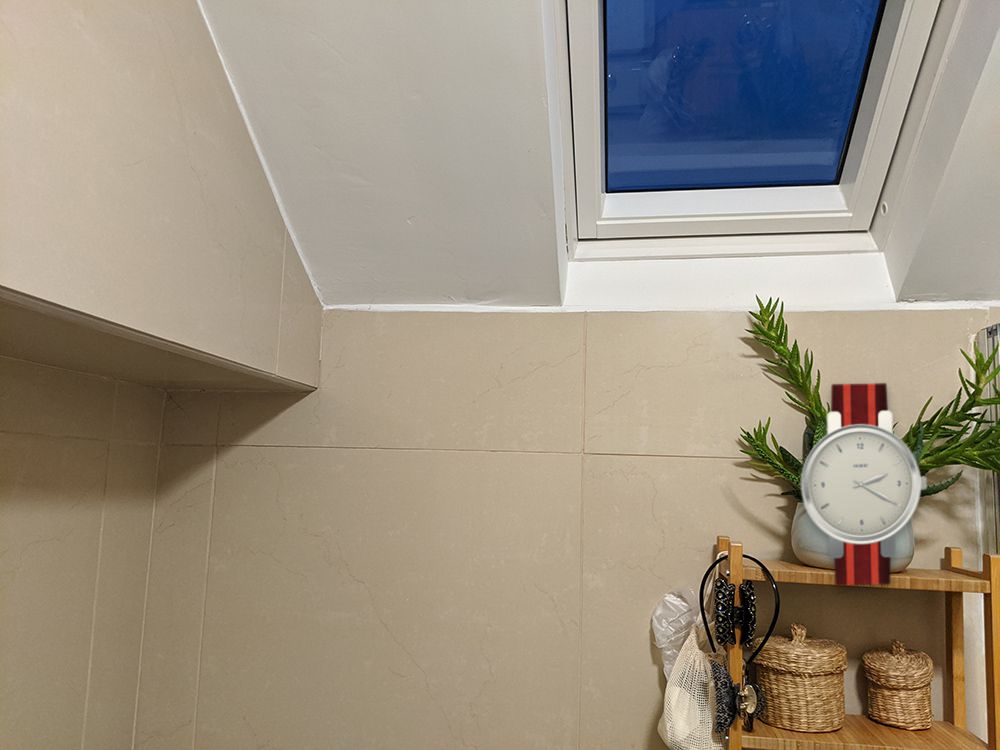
2:20
